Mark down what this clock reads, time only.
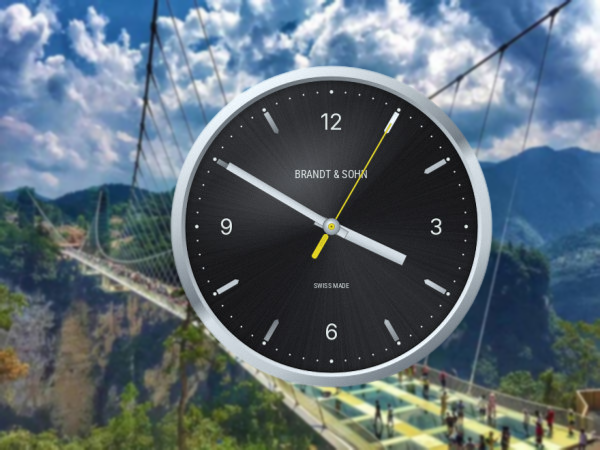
3:50:05
